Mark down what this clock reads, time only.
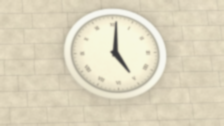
5:01
